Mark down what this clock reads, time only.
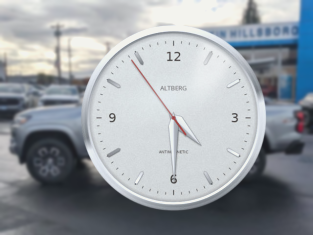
4:29:54
